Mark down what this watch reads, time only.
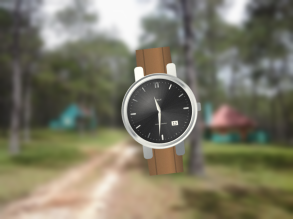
11:31
